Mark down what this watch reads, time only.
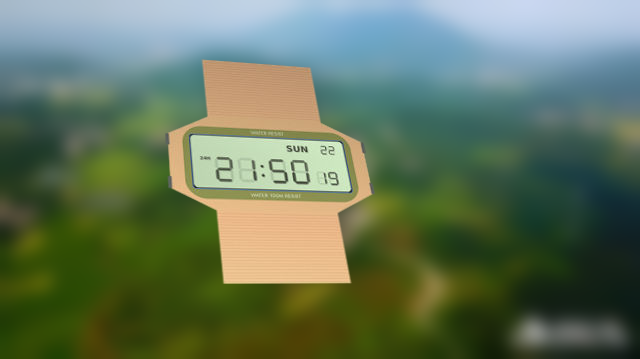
21:50:19
